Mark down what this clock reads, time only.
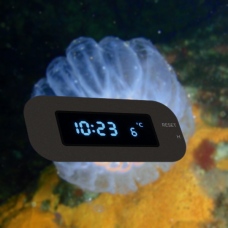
10:23
